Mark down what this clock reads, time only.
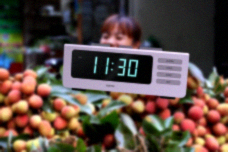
11:30
